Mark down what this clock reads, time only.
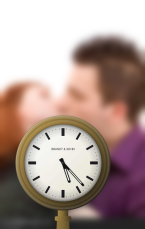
5:23
